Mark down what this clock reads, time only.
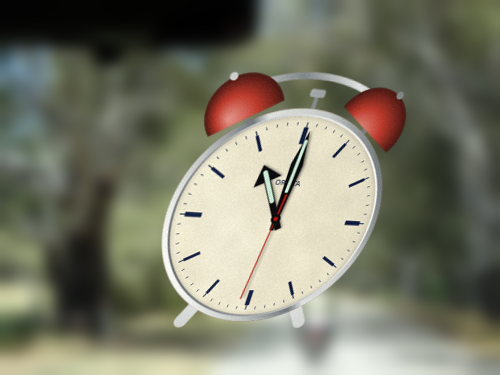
11:00:31
